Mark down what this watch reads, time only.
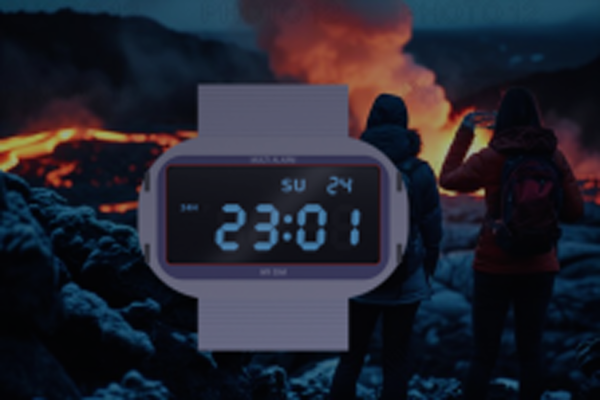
23:01
